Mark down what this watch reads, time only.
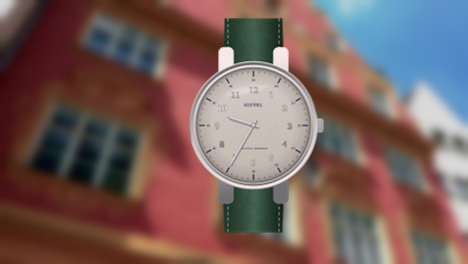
9:35
